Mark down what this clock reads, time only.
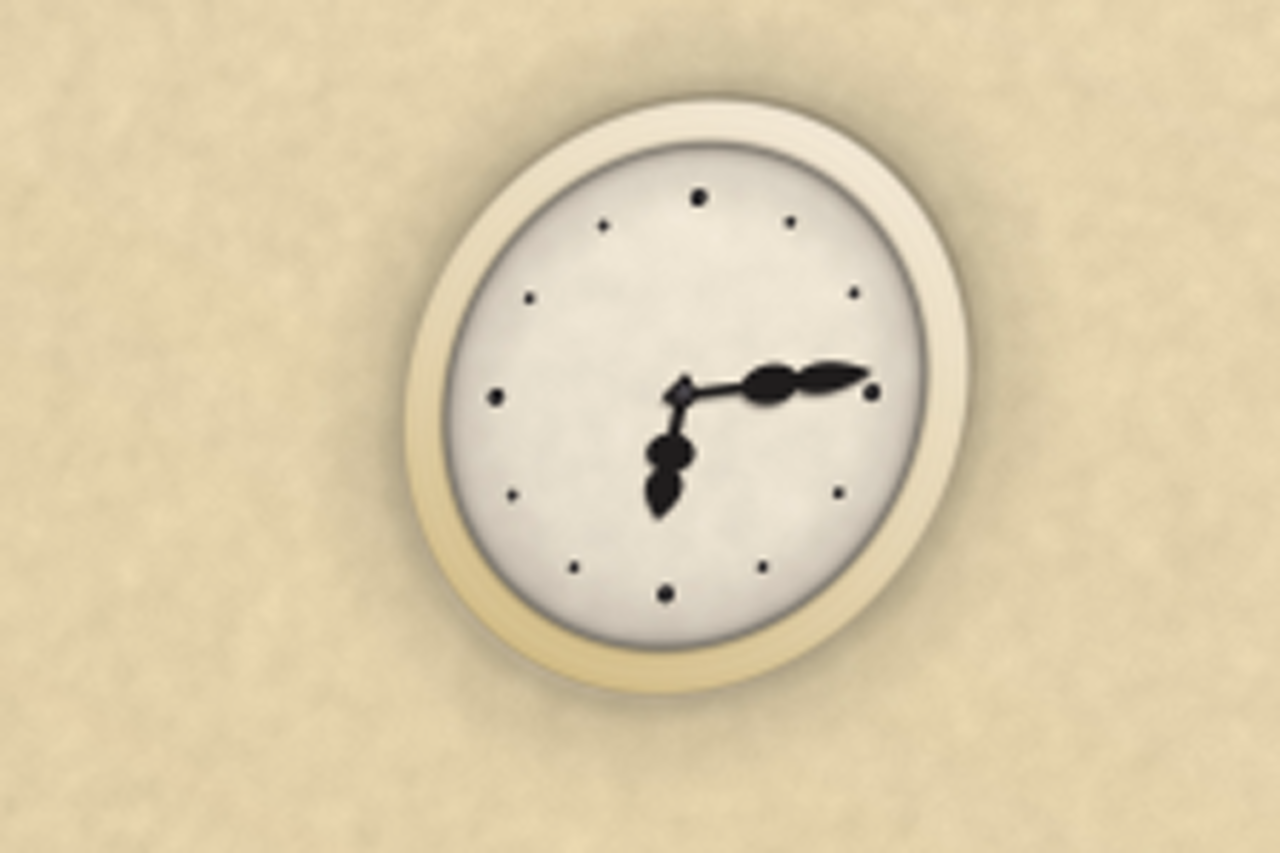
6:14
